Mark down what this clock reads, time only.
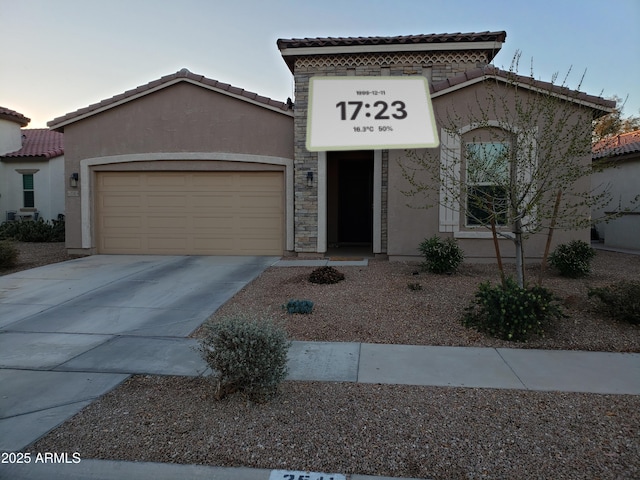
17:23
